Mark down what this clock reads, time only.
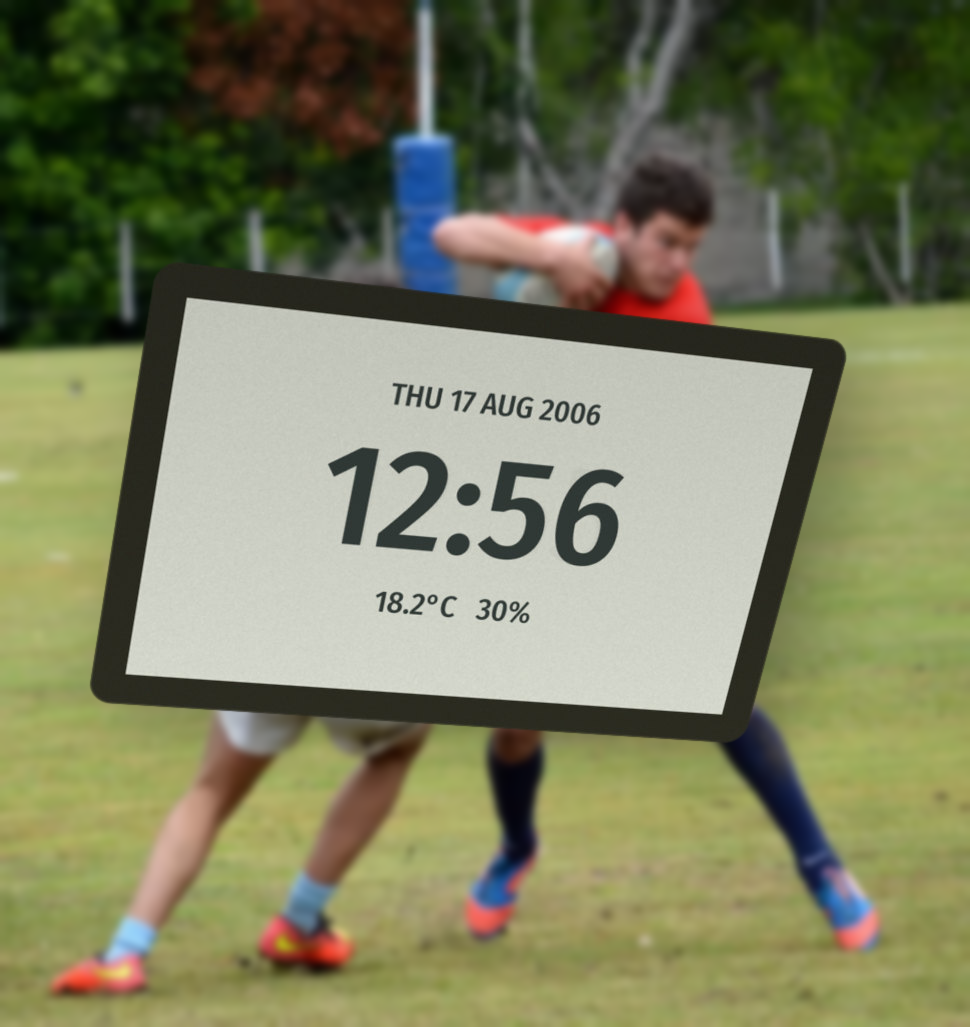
12:56
